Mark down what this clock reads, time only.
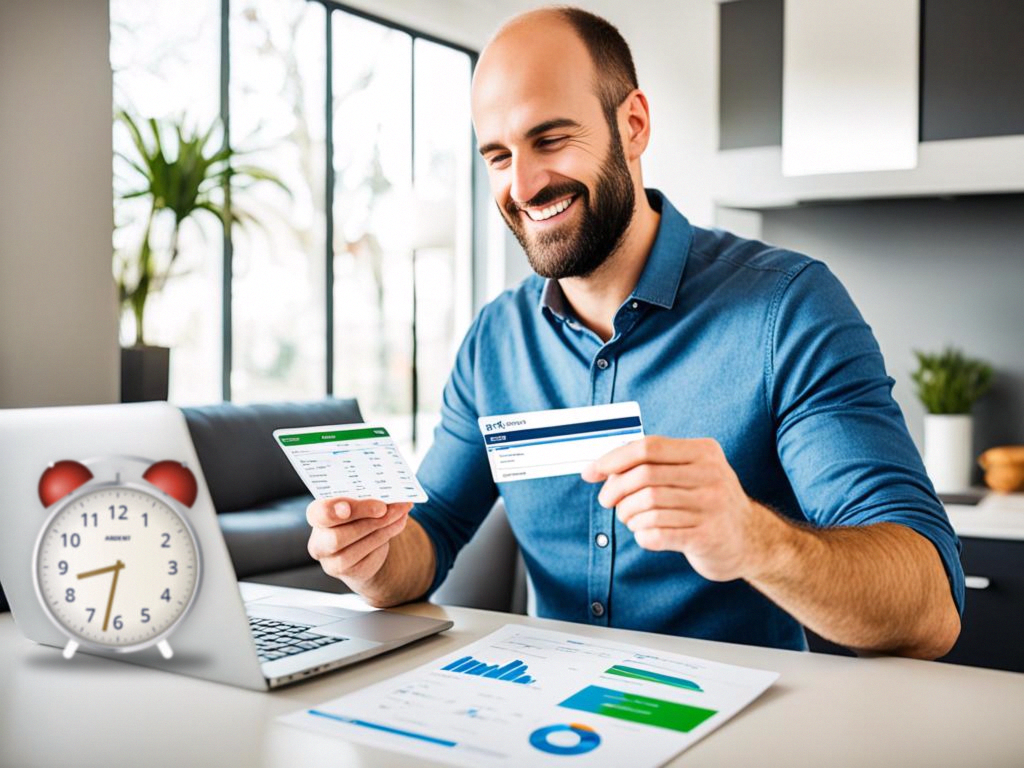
8:32
